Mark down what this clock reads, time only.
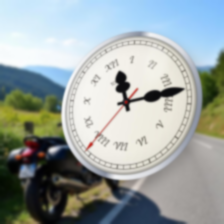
12:17:41
